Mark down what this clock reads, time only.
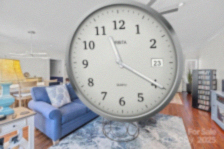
11:20
